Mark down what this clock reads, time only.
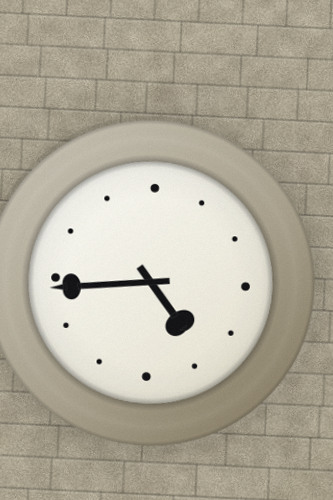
4:44
